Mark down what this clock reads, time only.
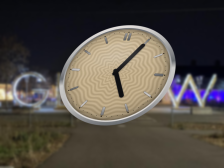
5:05
